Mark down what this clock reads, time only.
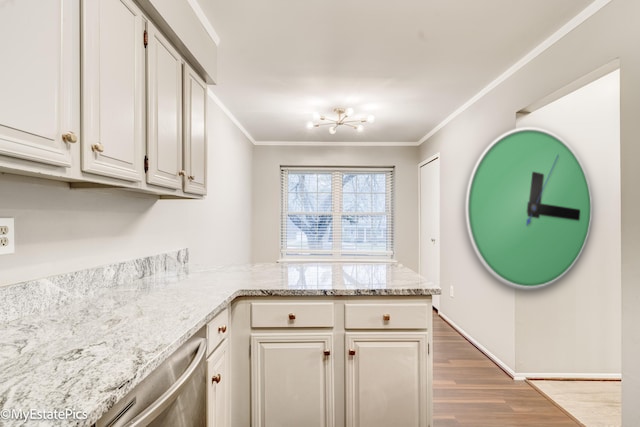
12:16:05
